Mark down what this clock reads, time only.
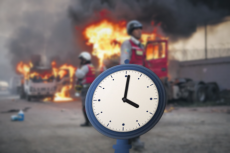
4:01
